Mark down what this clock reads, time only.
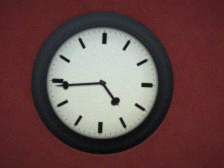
4:44
